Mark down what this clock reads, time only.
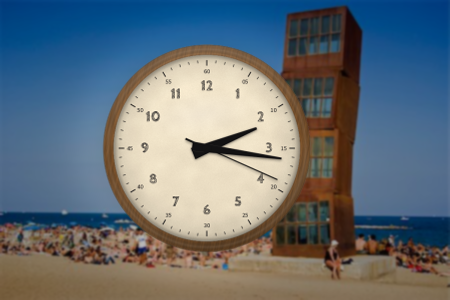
2:16:19
